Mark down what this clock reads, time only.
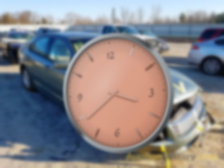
3:39
